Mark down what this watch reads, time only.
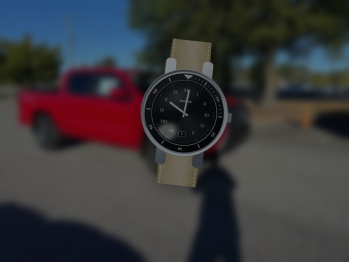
10:01
